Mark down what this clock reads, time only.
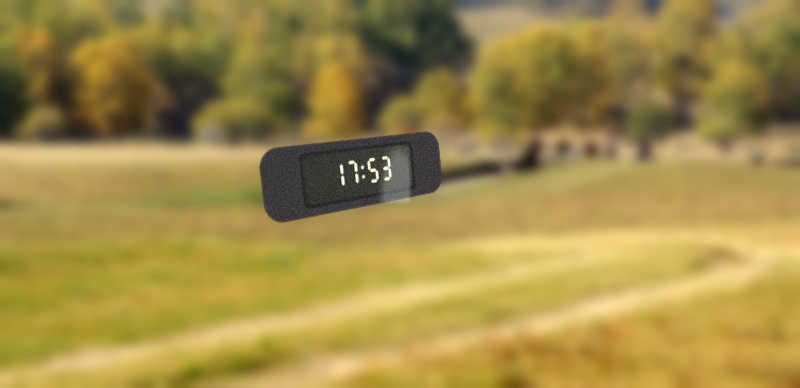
17:53
